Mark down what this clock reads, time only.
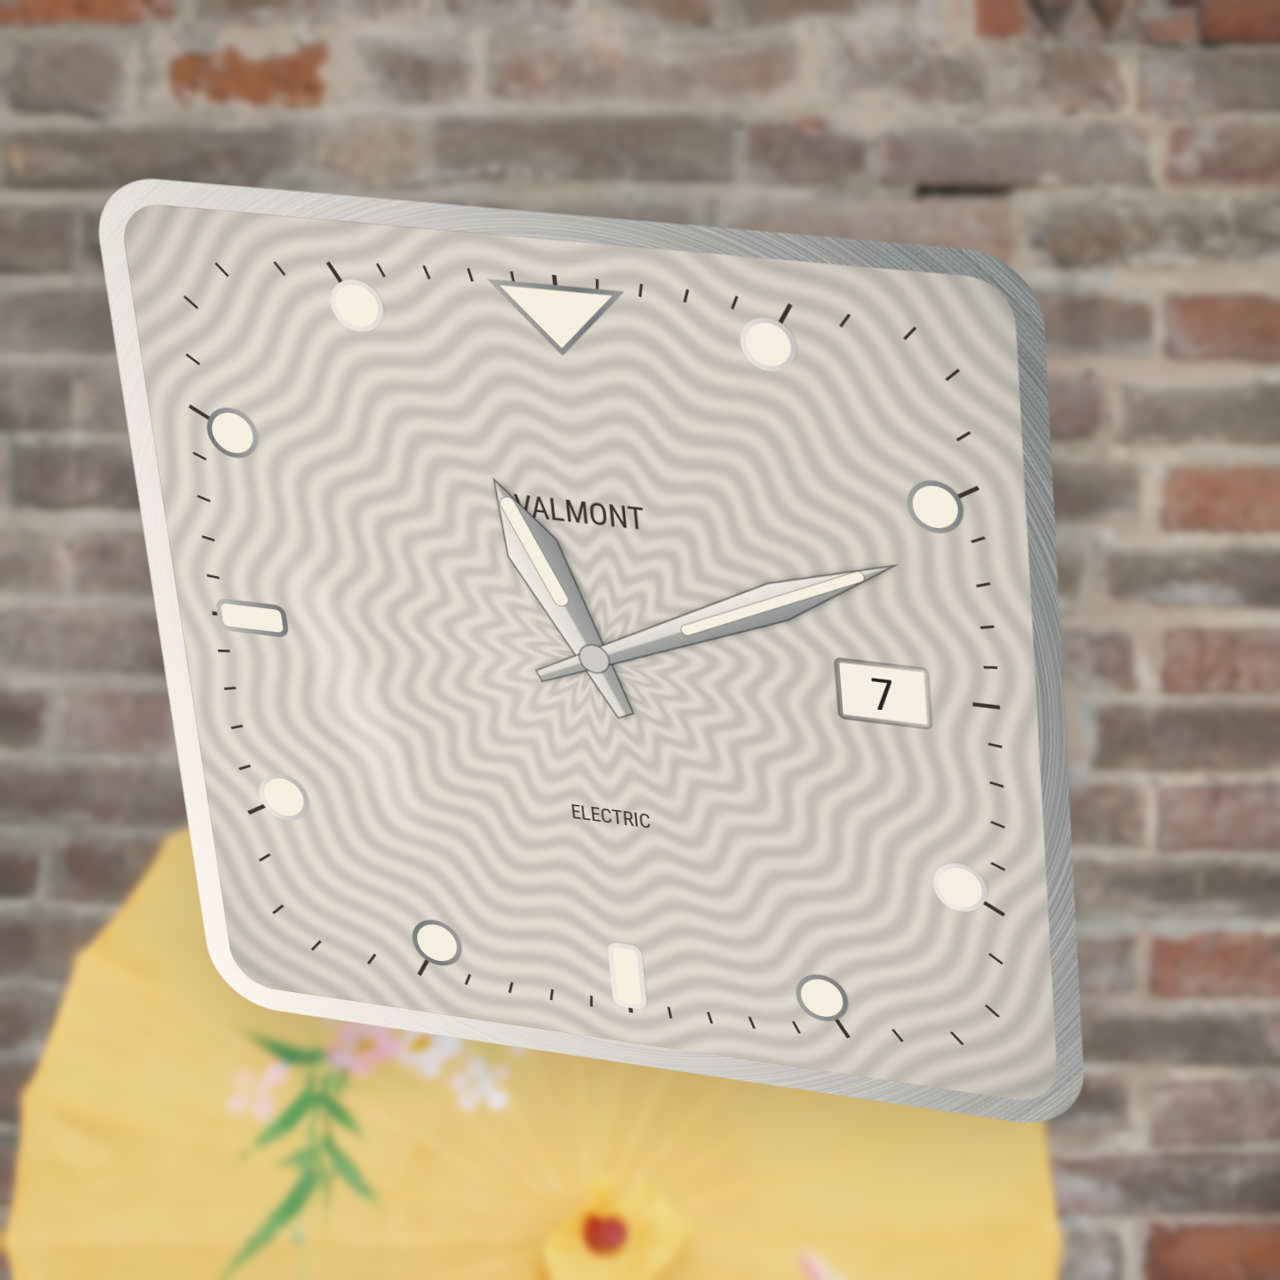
11:11
